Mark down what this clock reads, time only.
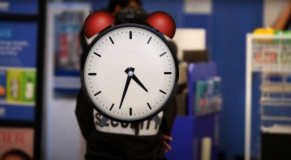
4:33
